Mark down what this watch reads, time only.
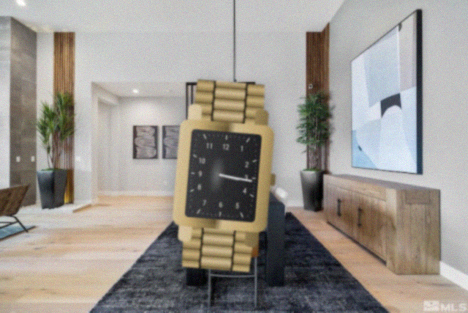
3:16
